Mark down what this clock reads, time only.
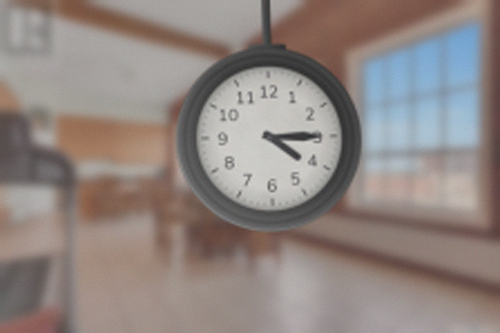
4:15
